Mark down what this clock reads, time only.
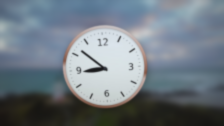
8:52
